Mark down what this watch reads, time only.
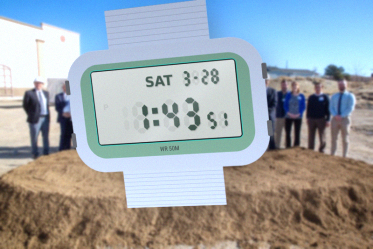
1:43:51
